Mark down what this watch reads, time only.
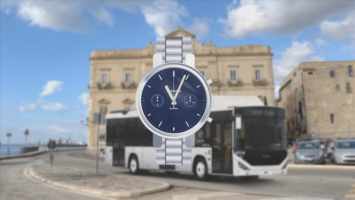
11:04
